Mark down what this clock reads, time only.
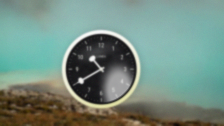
10:40
